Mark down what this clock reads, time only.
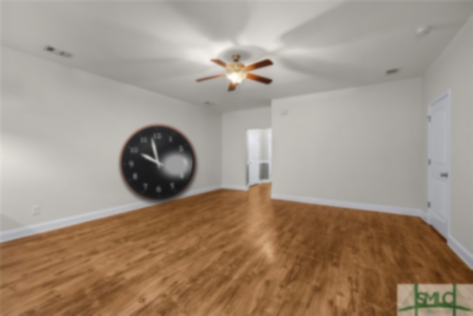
9:58
